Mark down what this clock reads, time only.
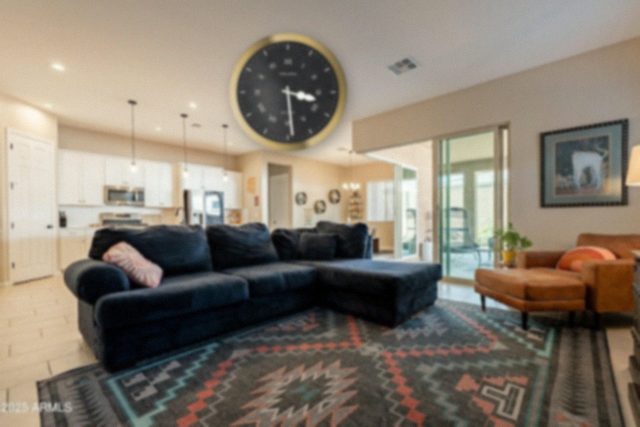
3:29
